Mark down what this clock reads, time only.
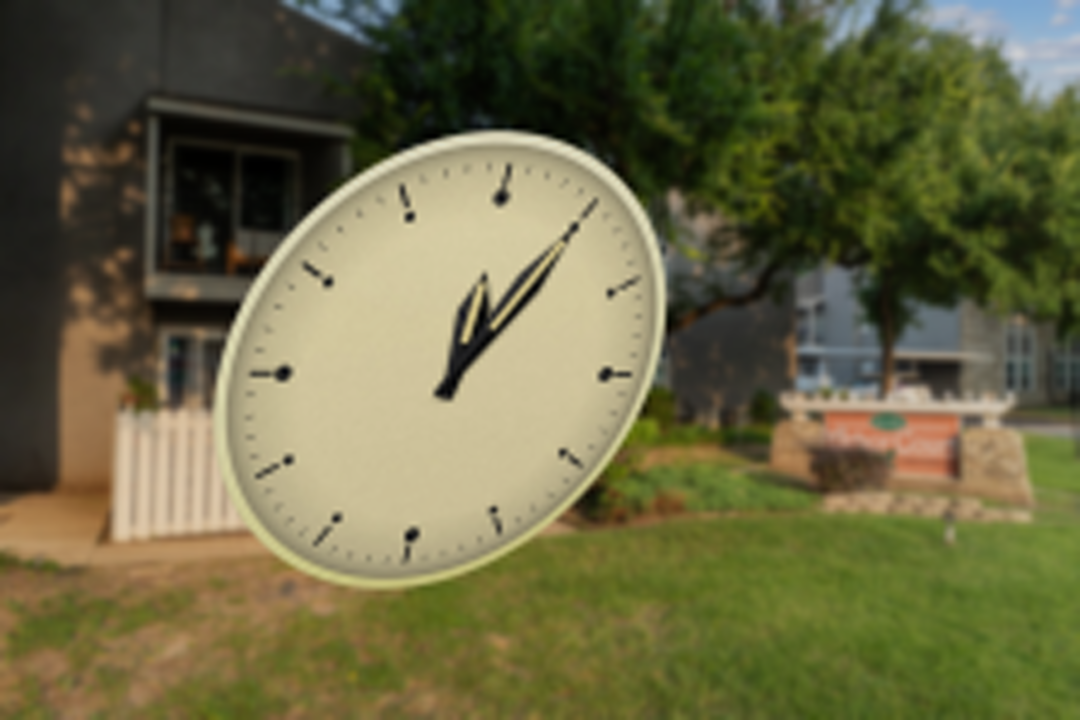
12:05
